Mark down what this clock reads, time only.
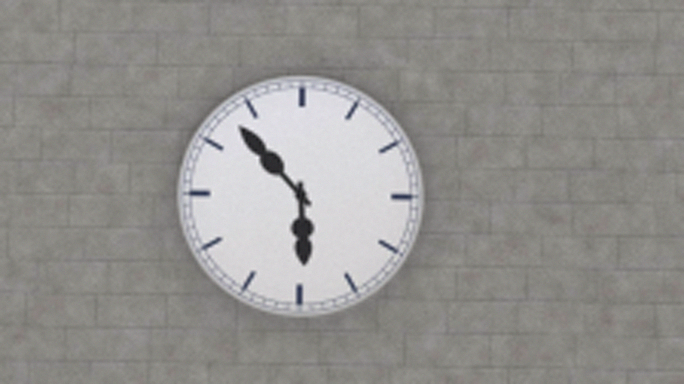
5:53
